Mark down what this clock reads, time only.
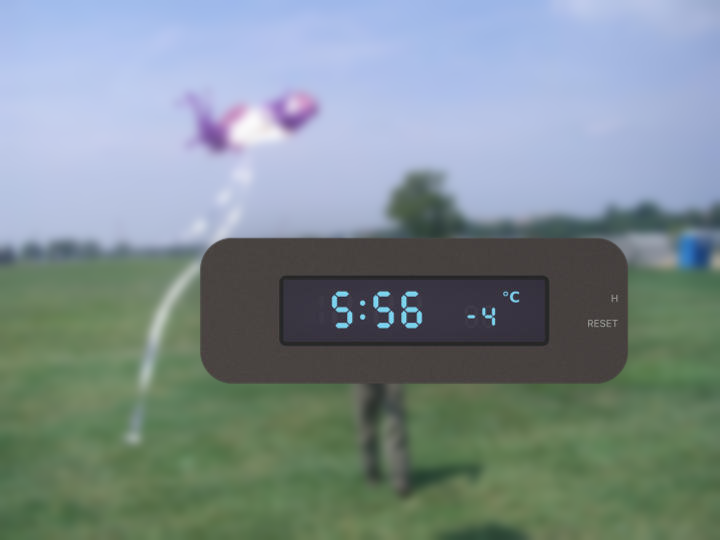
5:56
